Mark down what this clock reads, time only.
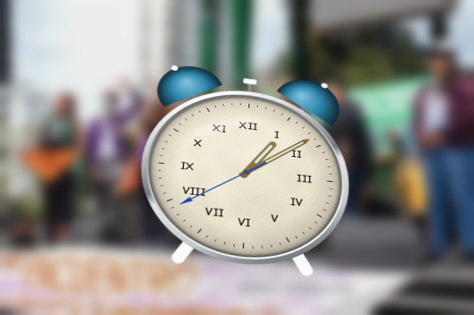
1:08:39
